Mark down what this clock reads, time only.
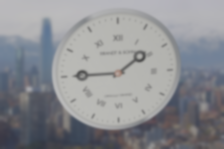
1:45
